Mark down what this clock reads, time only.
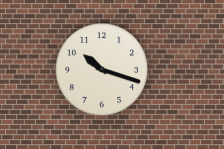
10:18
